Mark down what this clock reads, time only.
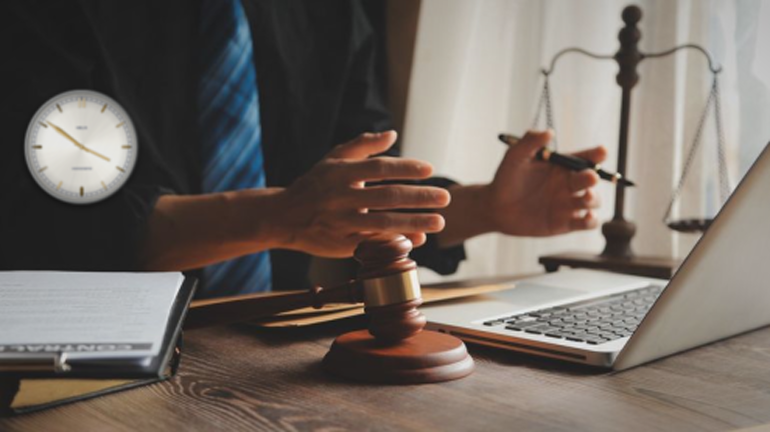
3:51
